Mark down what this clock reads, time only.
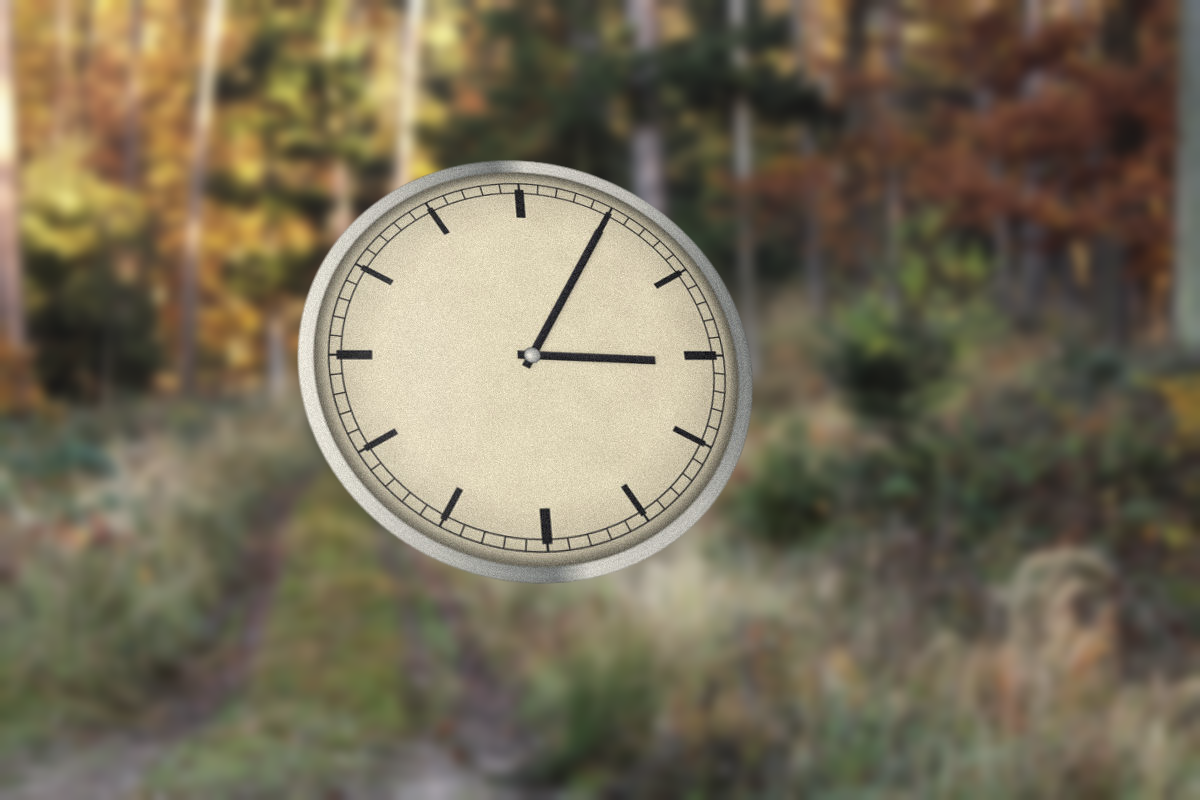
3:05
